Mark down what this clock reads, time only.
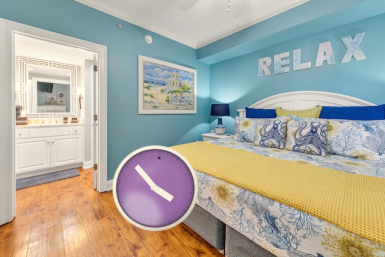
3:52
